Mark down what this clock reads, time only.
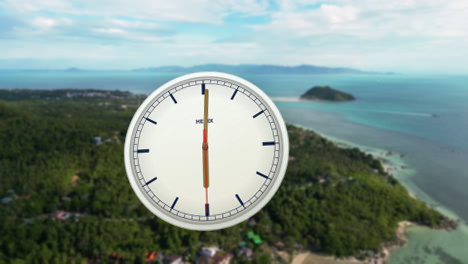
6:00:30
